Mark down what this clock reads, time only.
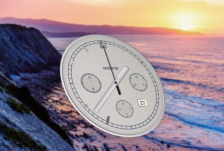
1:38
